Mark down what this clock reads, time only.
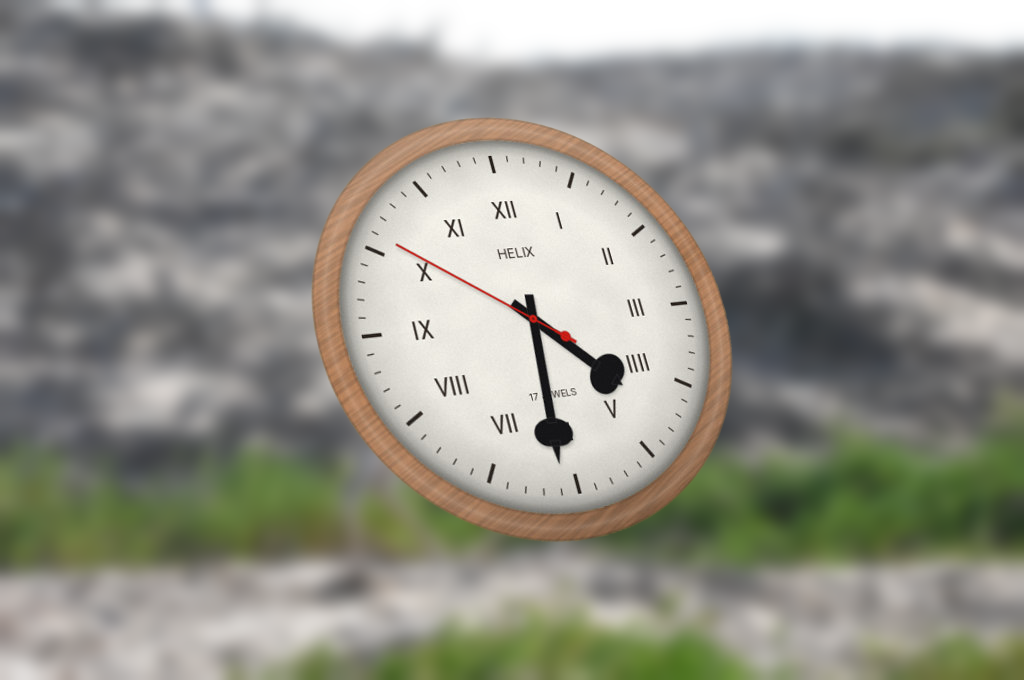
4:30:51
